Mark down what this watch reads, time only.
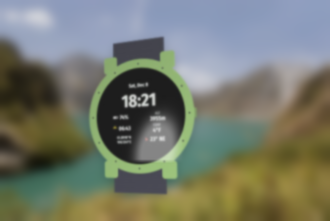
18:21
